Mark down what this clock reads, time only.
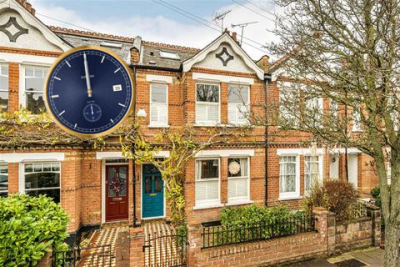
12:00
